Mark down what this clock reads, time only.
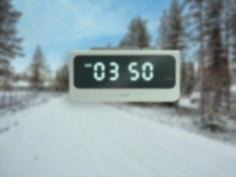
3:50
